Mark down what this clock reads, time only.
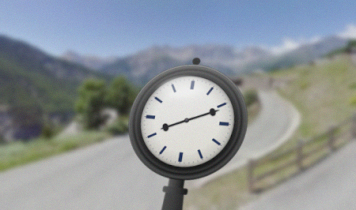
8:11
